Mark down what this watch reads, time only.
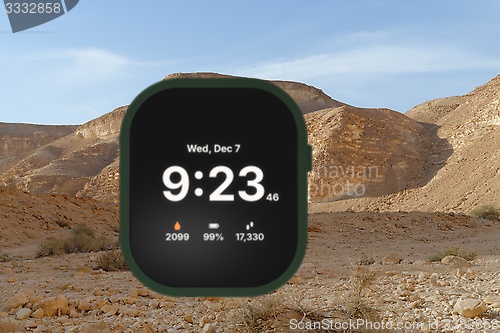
9:23:46
